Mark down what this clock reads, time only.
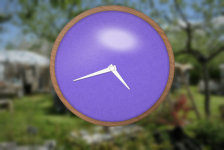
4:42
